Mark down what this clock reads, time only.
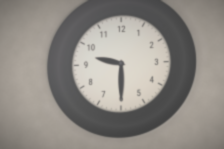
9:30
